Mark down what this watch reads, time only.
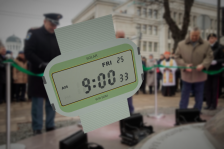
9:00:33
